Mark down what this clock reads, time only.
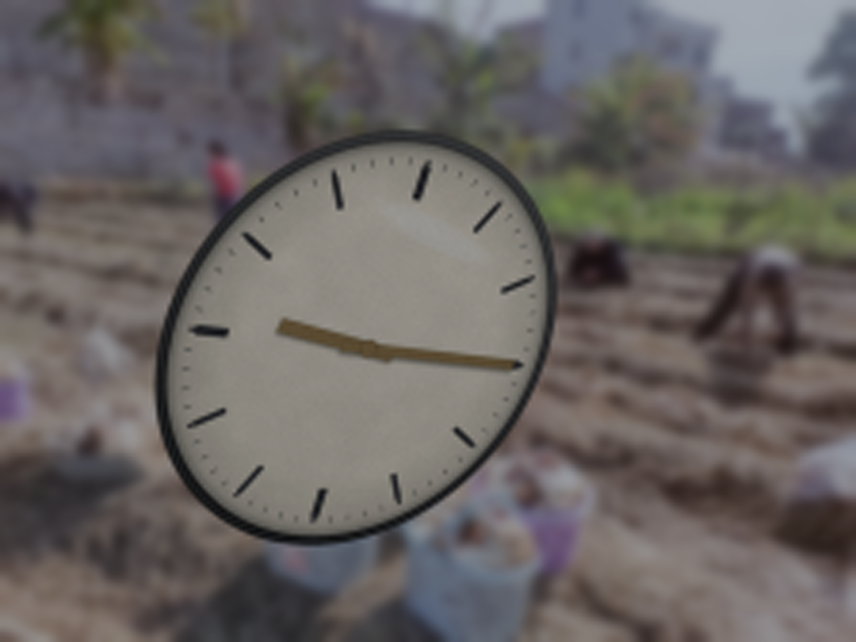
9:15
